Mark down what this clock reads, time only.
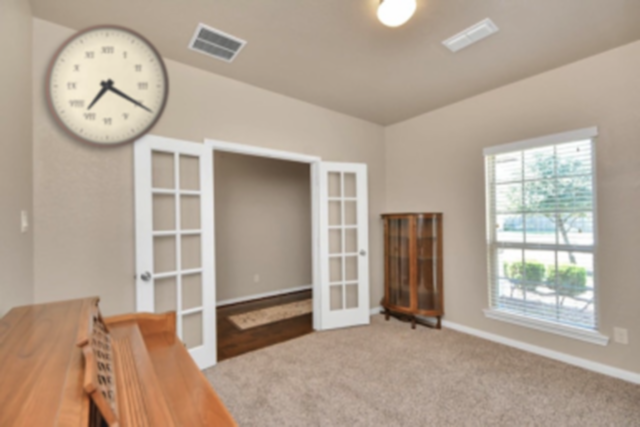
7:20
